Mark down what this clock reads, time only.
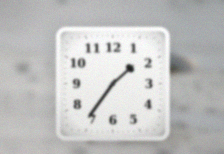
1:36
